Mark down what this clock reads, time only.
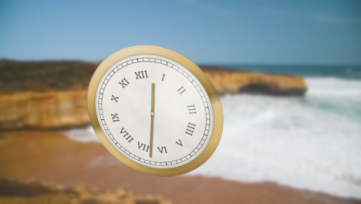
12:33
